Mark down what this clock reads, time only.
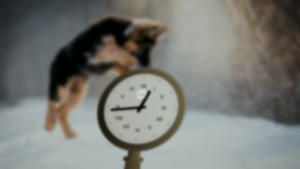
12:44
